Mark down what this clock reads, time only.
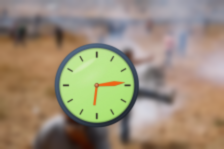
6:14
